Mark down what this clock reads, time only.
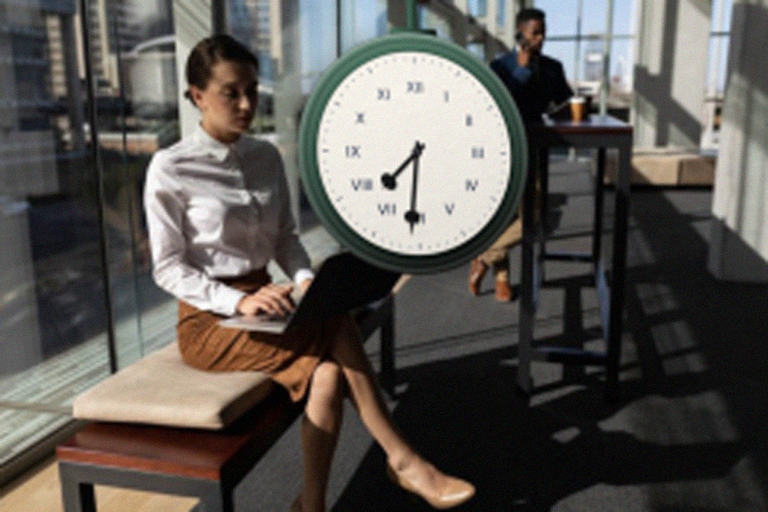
7:31
